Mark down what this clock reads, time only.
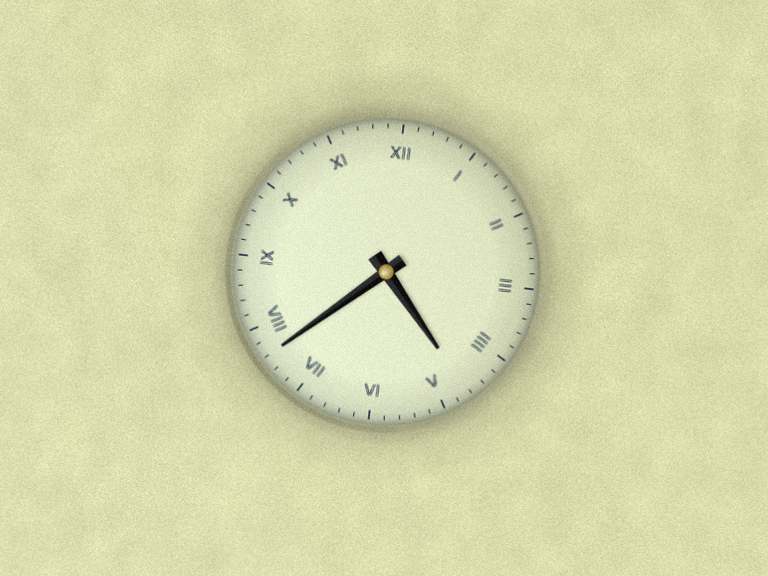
4:38
